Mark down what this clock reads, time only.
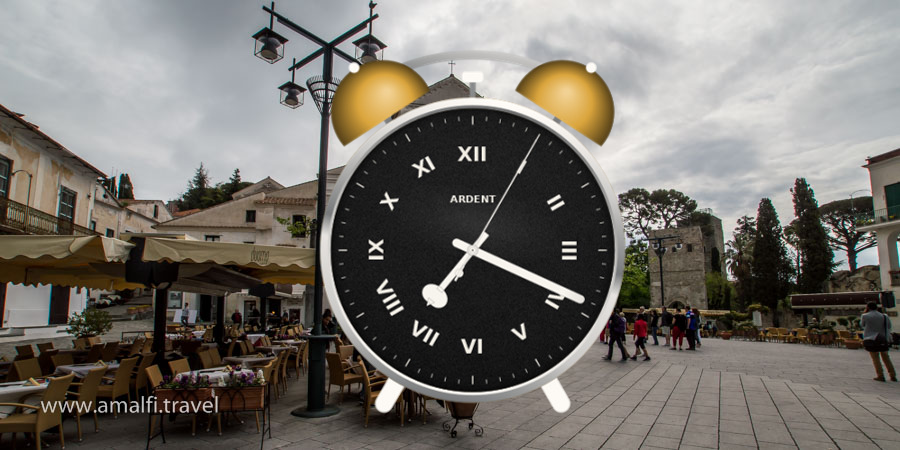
7:19:05
